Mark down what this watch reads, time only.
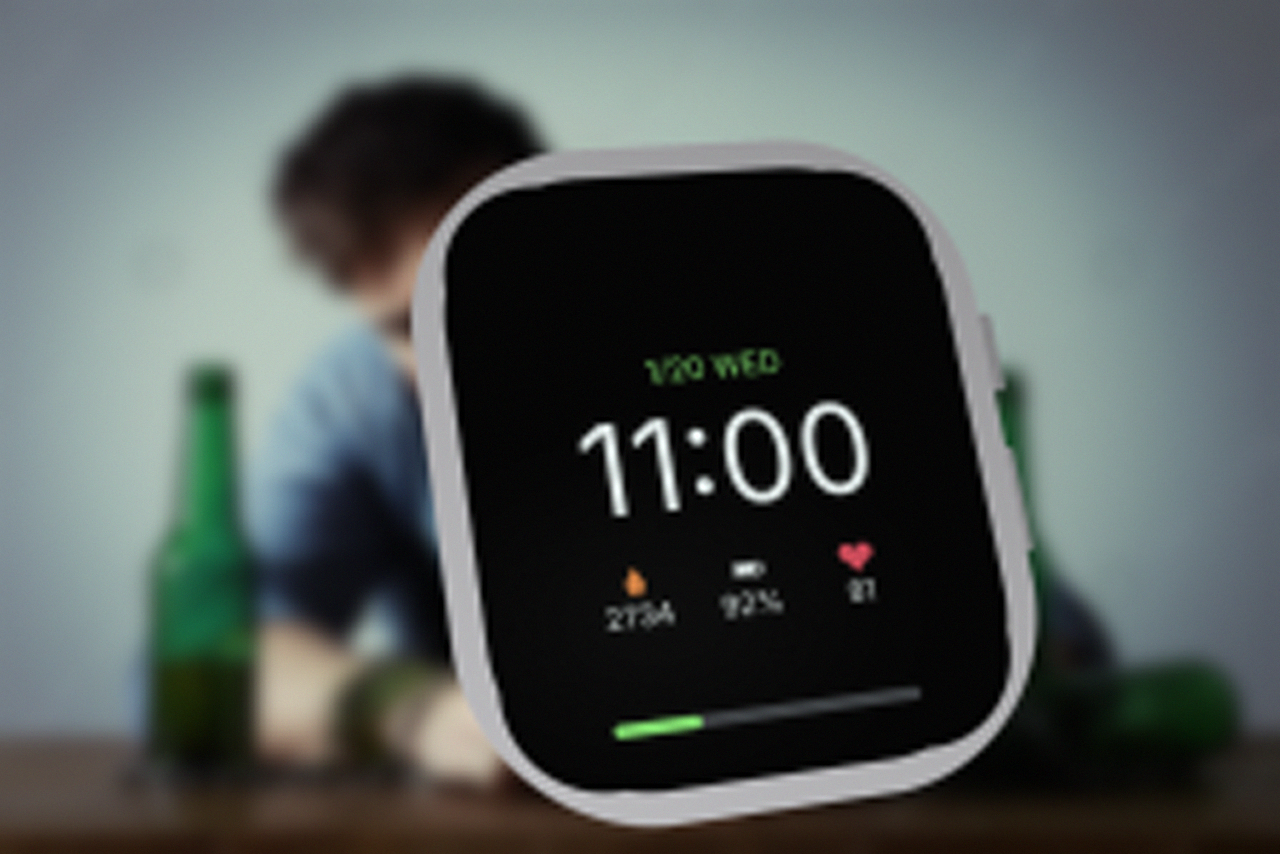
11:00
